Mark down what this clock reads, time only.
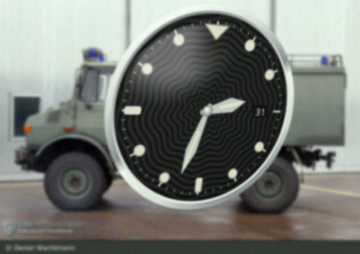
2:33
